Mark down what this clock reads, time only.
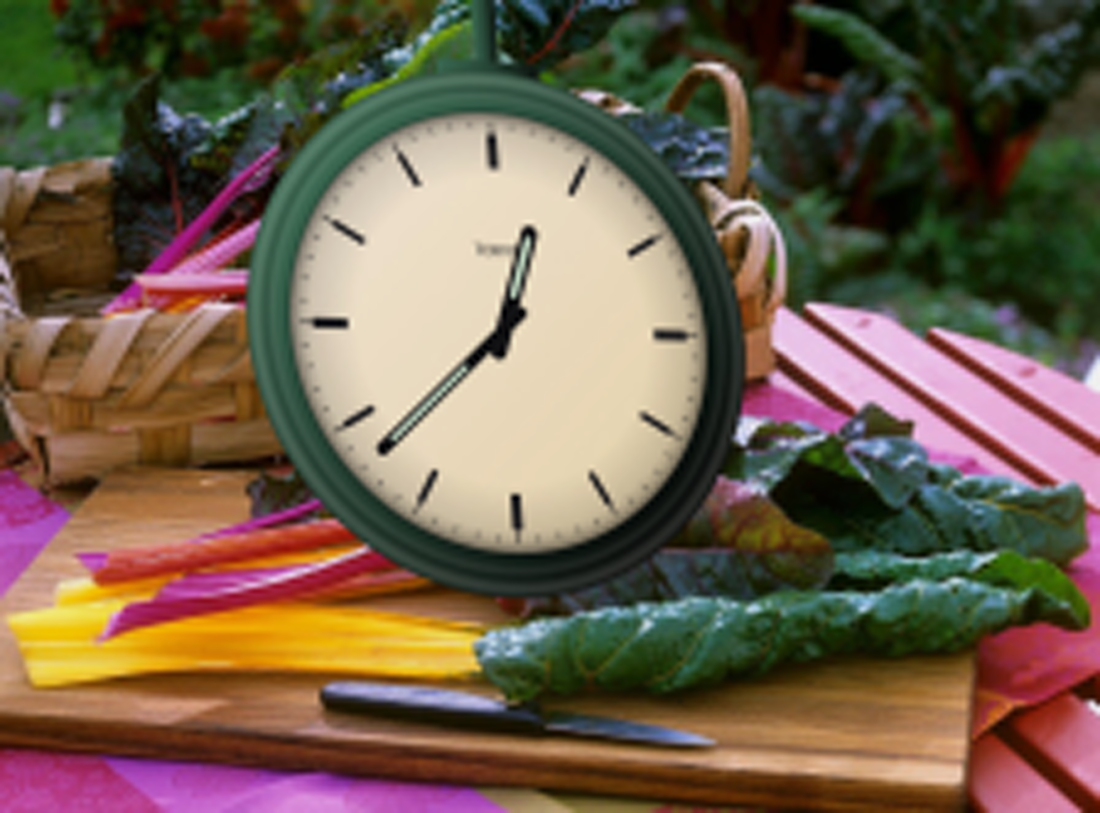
12:38
